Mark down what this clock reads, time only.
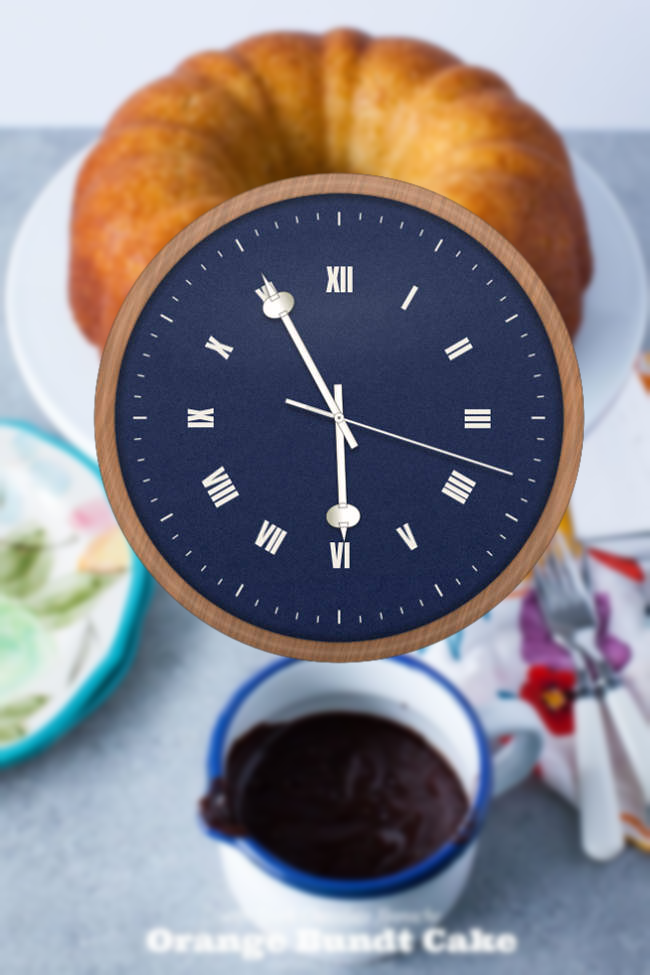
5:55:18
